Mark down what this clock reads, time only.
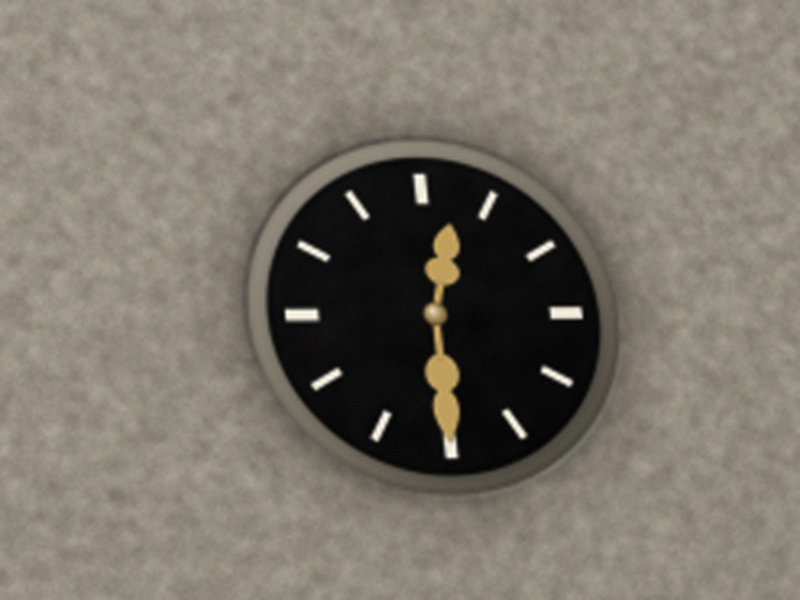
12:30
